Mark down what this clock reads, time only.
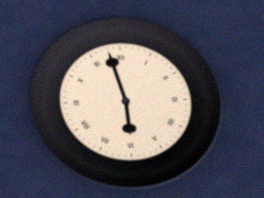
5:58
